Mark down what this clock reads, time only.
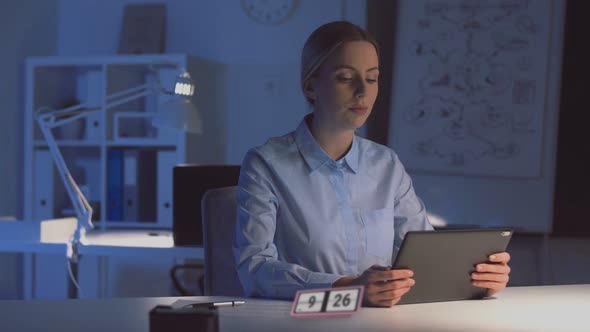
9:26
